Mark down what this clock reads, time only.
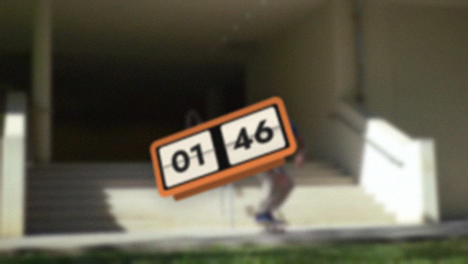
1:46
